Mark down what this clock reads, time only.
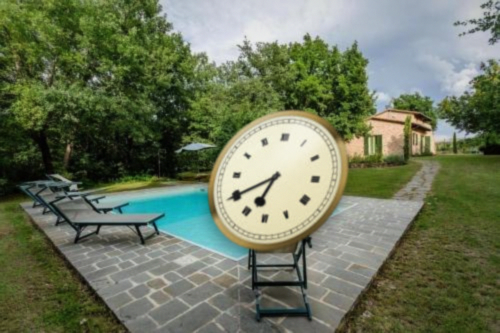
6:40
